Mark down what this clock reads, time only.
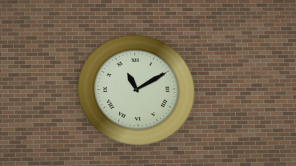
11:10
